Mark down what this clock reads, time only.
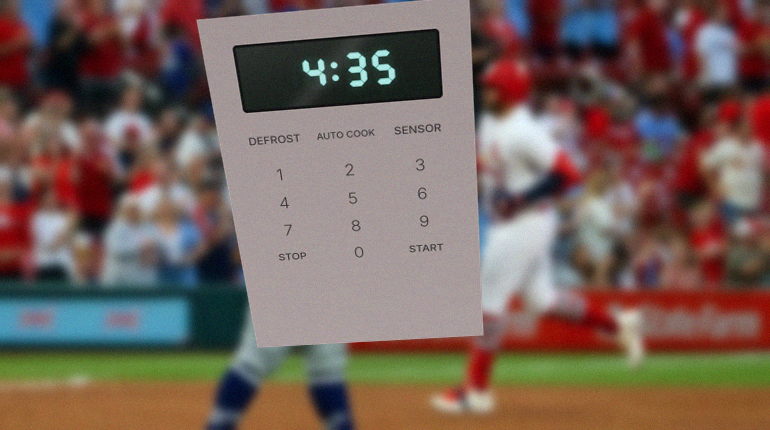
4:35
